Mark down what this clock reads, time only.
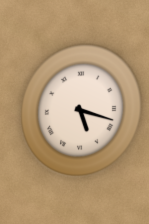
5:18
